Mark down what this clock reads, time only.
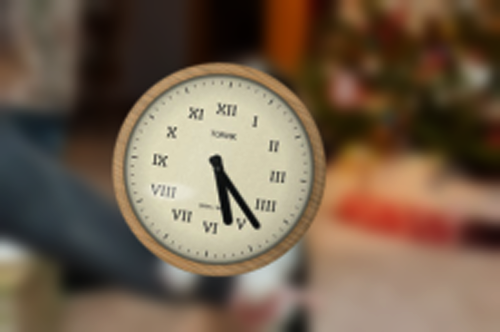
5:23
